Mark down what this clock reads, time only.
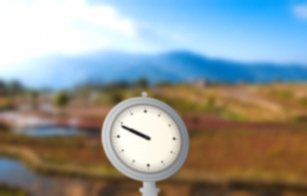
9:49
